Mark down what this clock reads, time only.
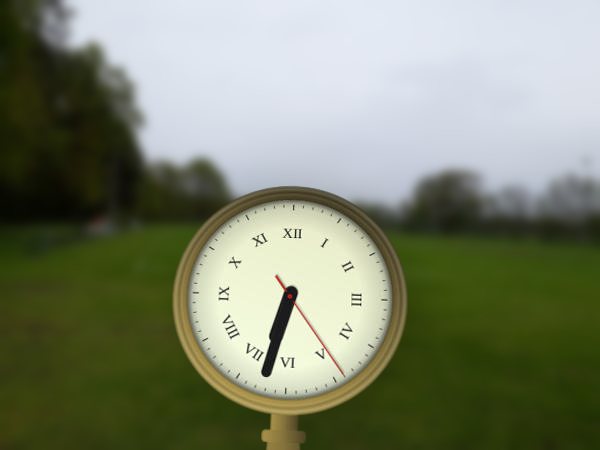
6:32:24
